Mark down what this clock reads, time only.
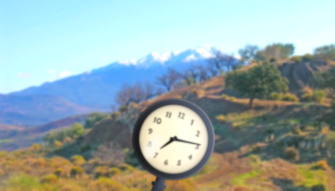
7:14
